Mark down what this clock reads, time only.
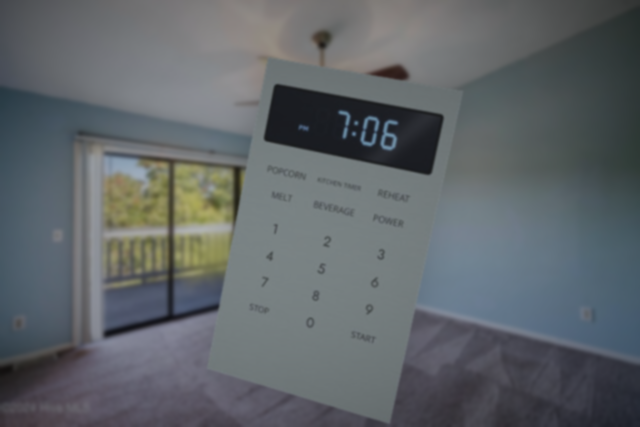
7:06
